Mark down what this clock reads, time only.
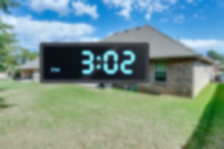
3:02
